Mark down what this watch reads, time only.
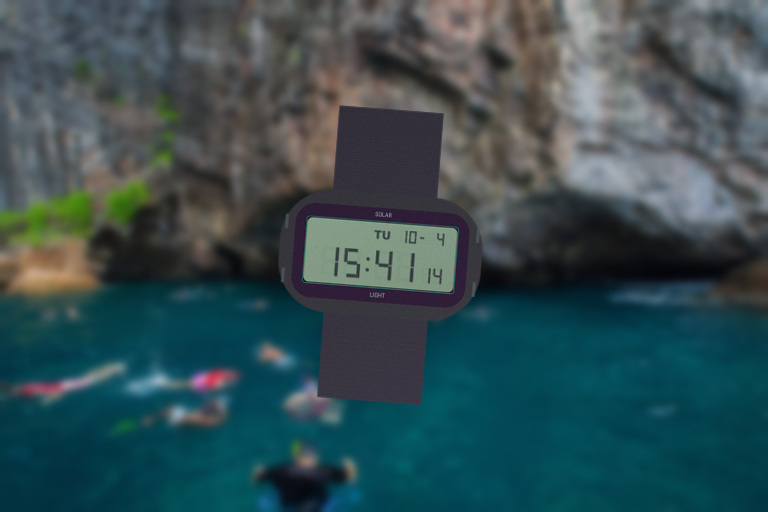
15:41:14
